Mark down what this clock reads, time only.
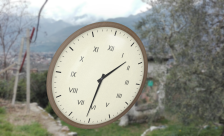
1:31
